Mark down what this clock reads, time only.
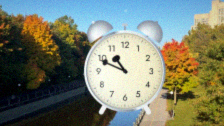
10:49
